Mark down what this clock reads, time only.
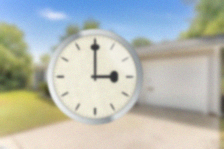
3:00
